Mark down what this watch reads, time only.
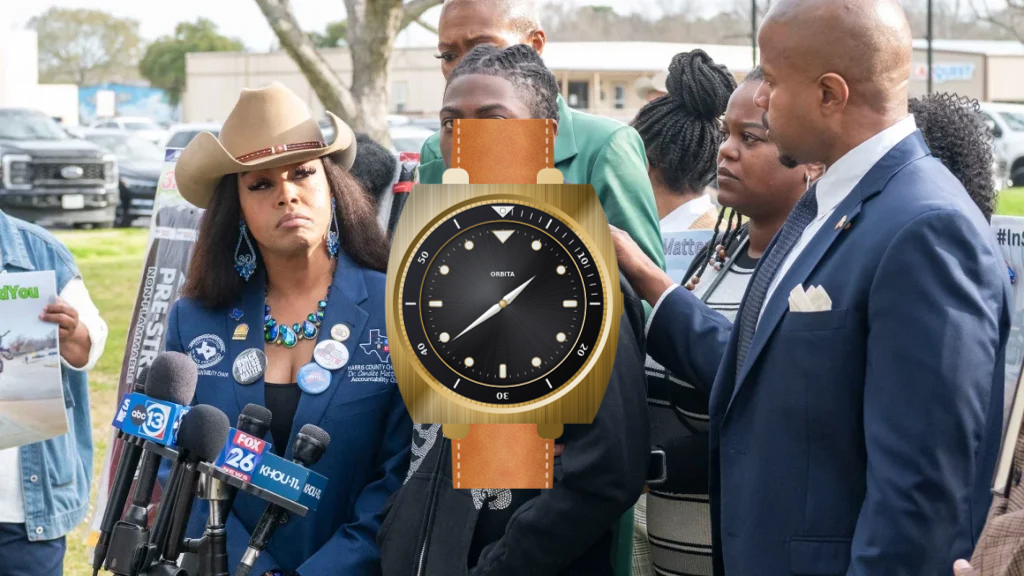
1:39
